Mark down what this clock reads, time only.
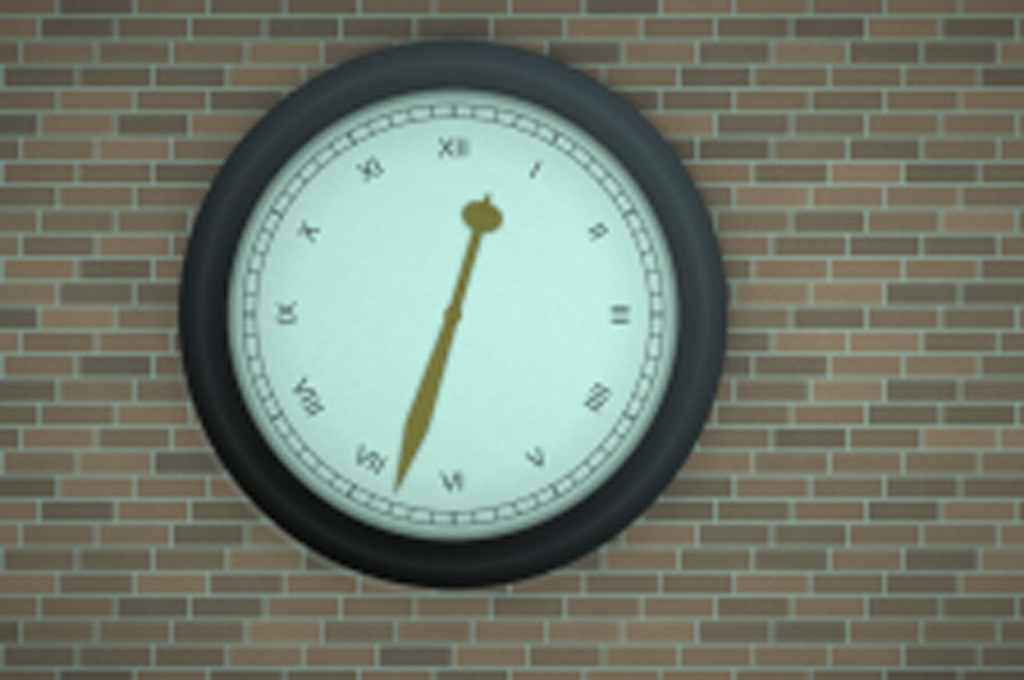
12:33
